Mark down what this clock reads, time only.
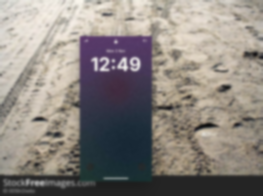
12:49
